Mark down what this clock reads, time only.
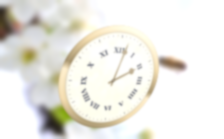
2:02
